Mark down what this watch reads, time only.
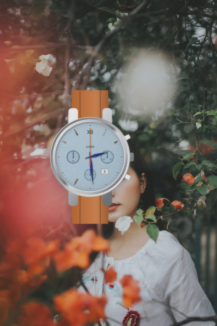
2:29
